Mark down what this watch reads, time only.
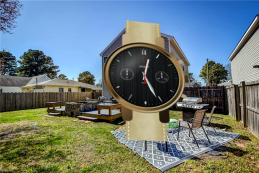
12:26
